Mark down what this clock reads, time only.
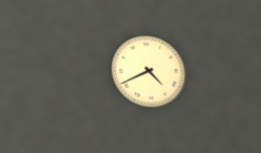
4:41
